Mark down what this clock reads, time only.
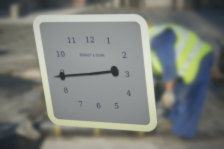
2:44
